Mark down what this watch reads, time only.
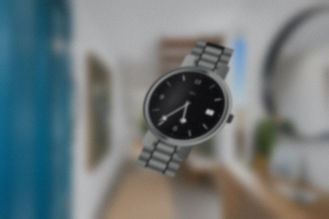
5:36
